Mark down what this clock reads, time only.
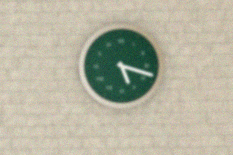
5:18
